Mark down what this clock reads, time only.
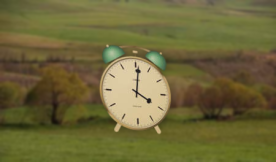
4:01
